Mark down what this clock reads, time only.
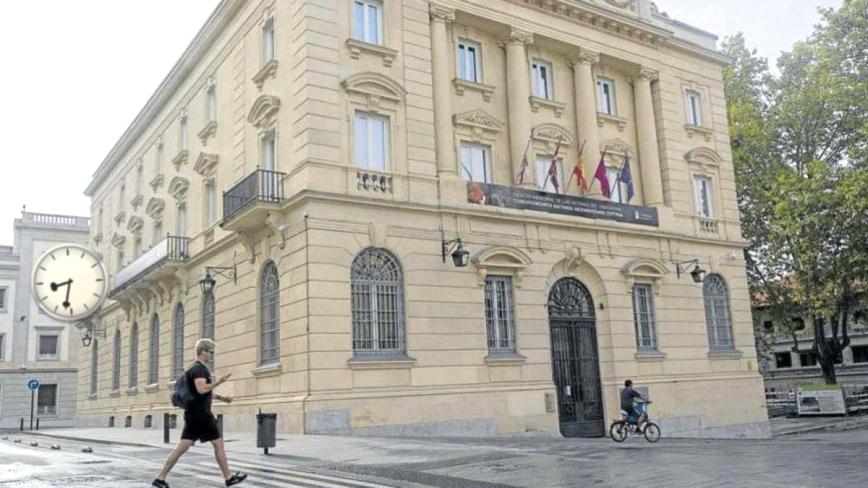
8:32
